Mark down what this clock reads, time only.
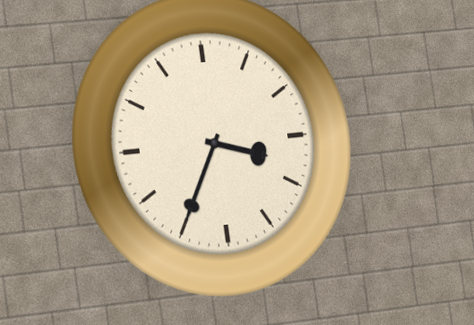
3:35
